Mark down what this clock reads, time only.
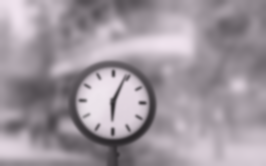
6:04
